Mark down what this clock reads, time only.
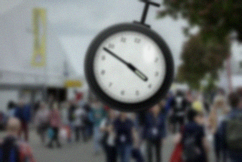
3:48
